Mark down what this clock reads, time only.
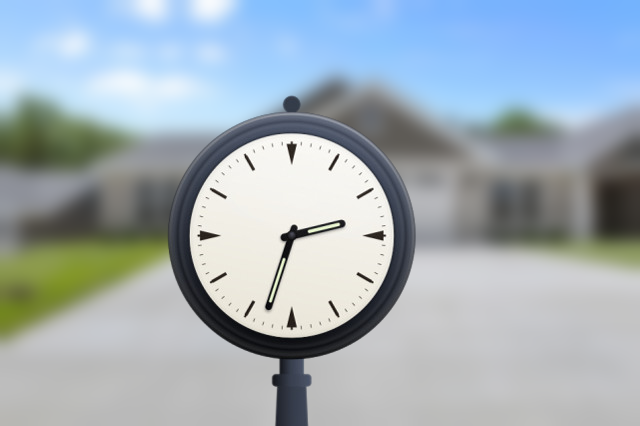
2:33
